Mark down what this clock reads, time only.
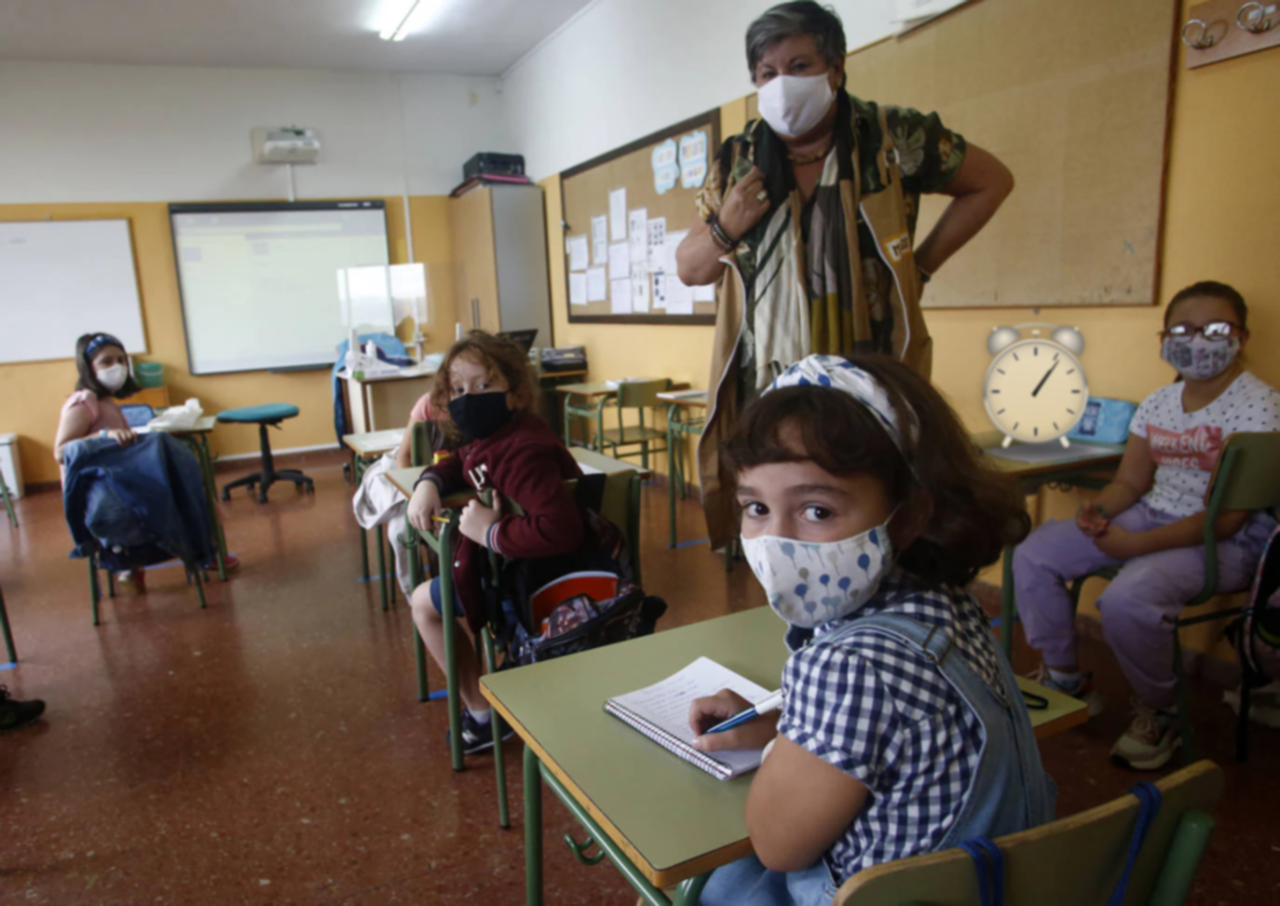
1:06
